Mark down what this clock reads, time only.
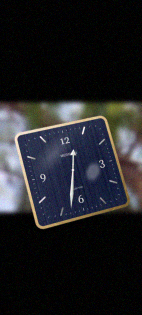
12:33
